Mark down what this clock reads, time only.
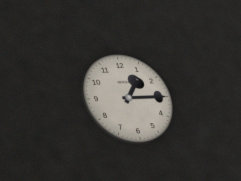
1:15
